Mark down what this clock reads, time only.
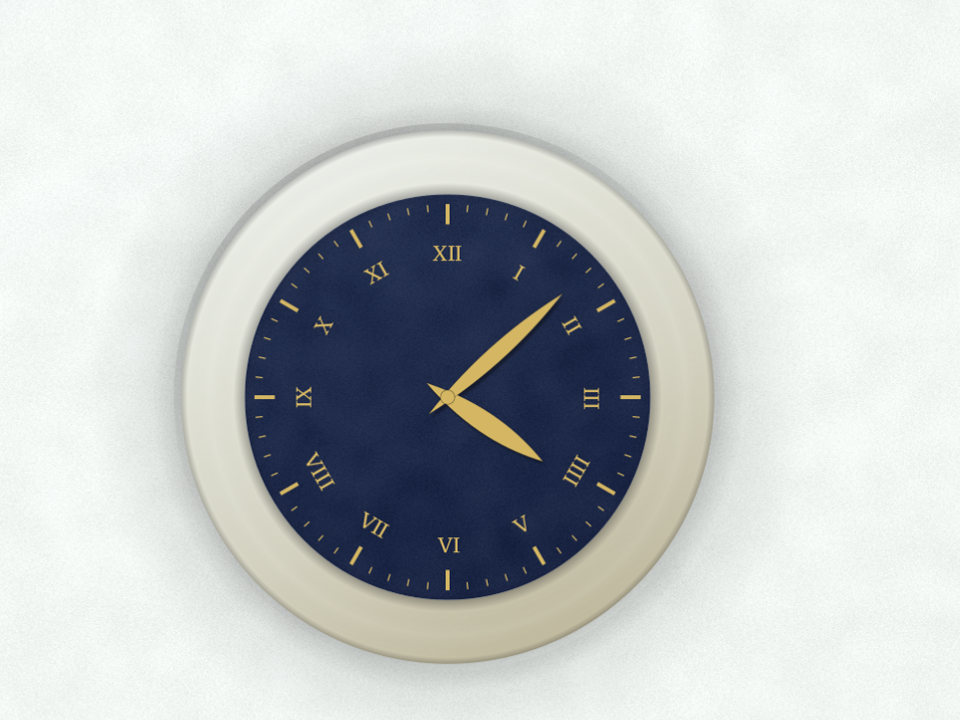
4:08
